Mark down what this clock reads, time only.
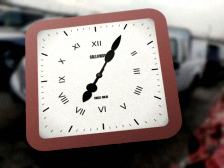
7:05
